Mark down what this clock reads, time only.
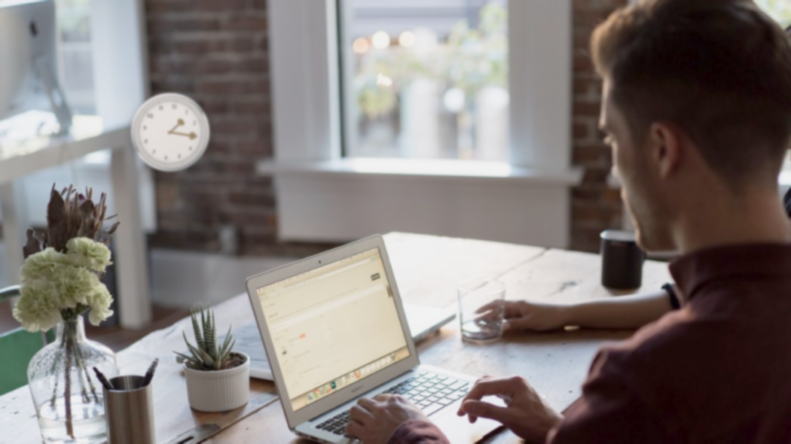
1:15
